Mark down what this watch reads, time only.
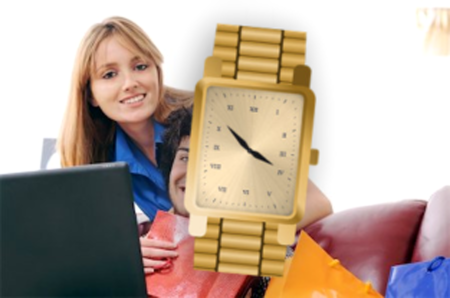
3:52
